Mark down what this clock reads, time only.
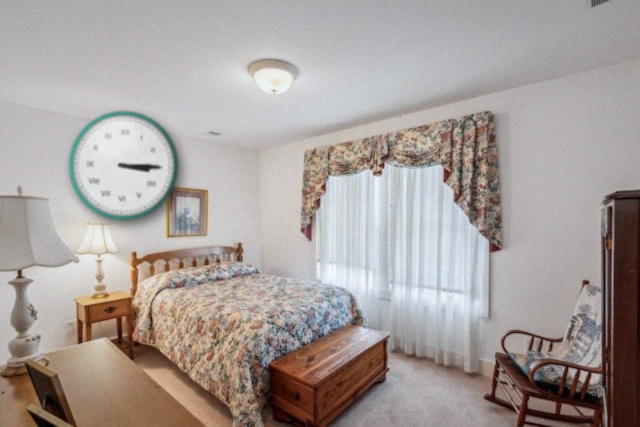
3:15
